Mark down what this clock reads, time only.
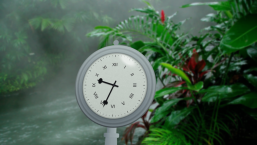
9:34
